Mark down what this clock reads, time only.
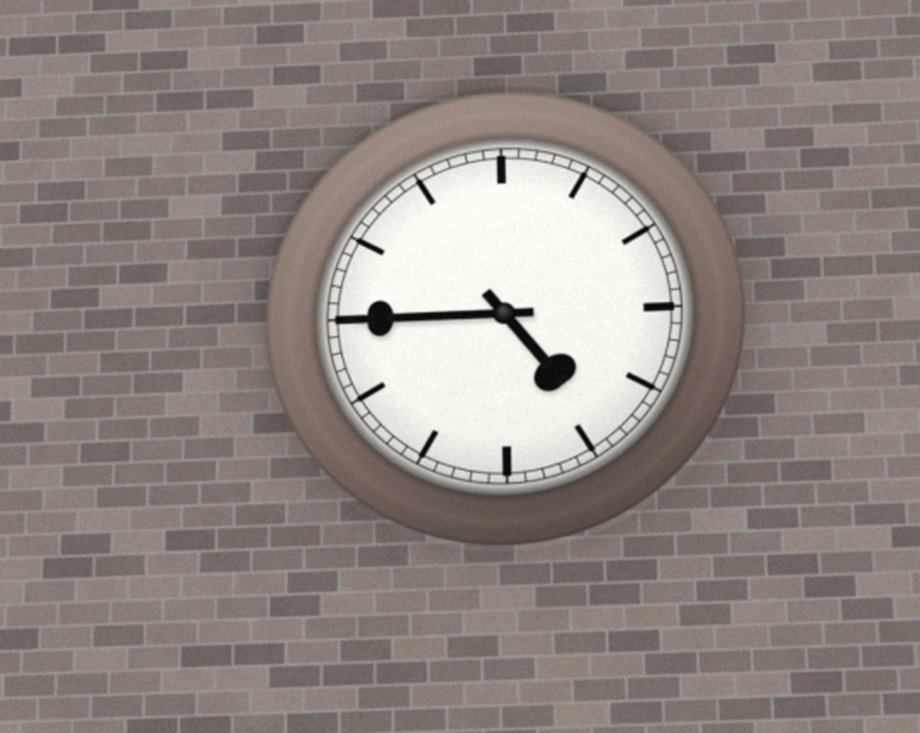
4:45
